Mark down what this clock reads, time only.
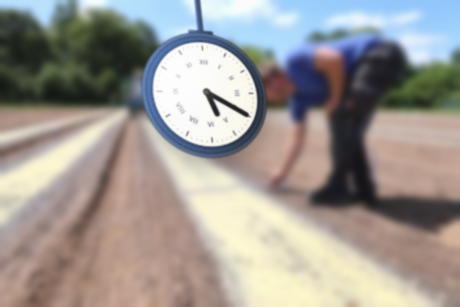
5:20
